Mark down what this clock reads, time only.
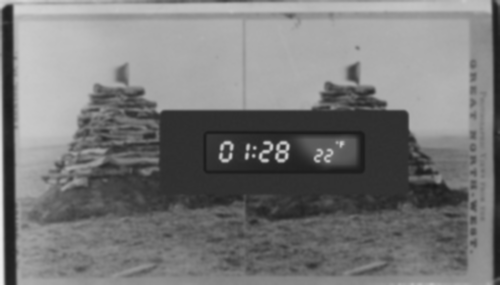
1:28
